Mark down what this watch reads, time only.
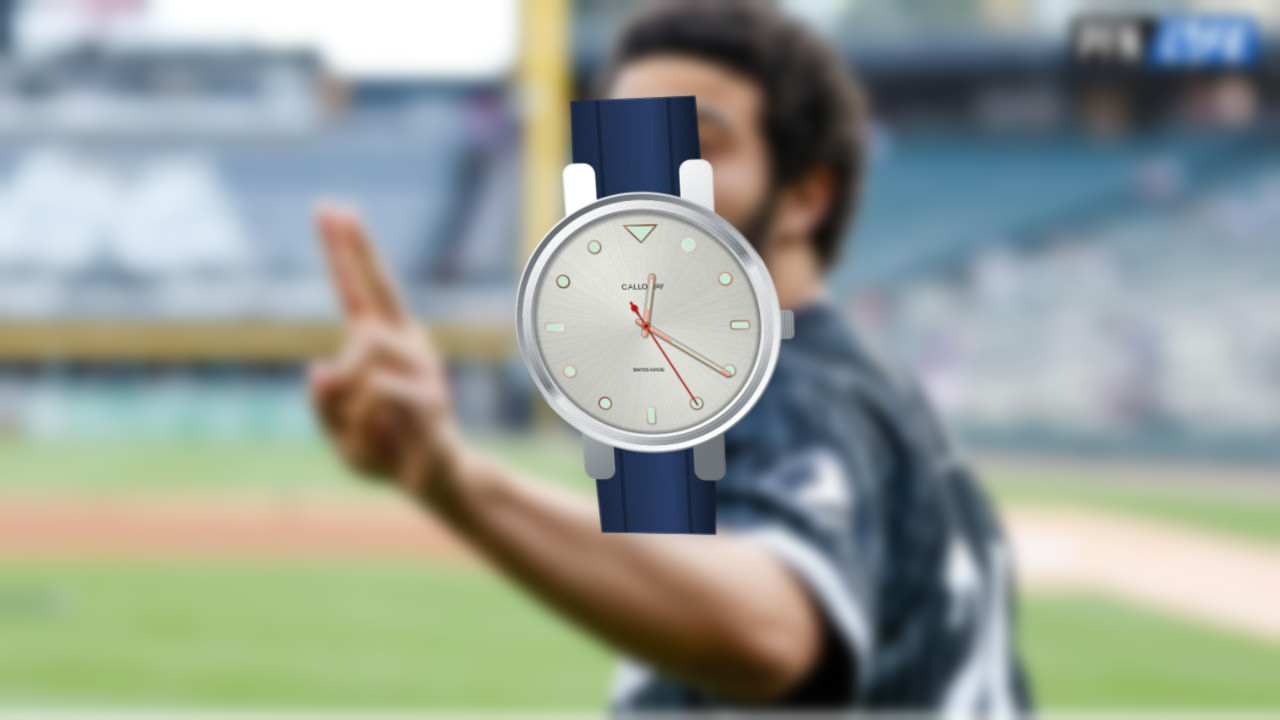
12:20:25
